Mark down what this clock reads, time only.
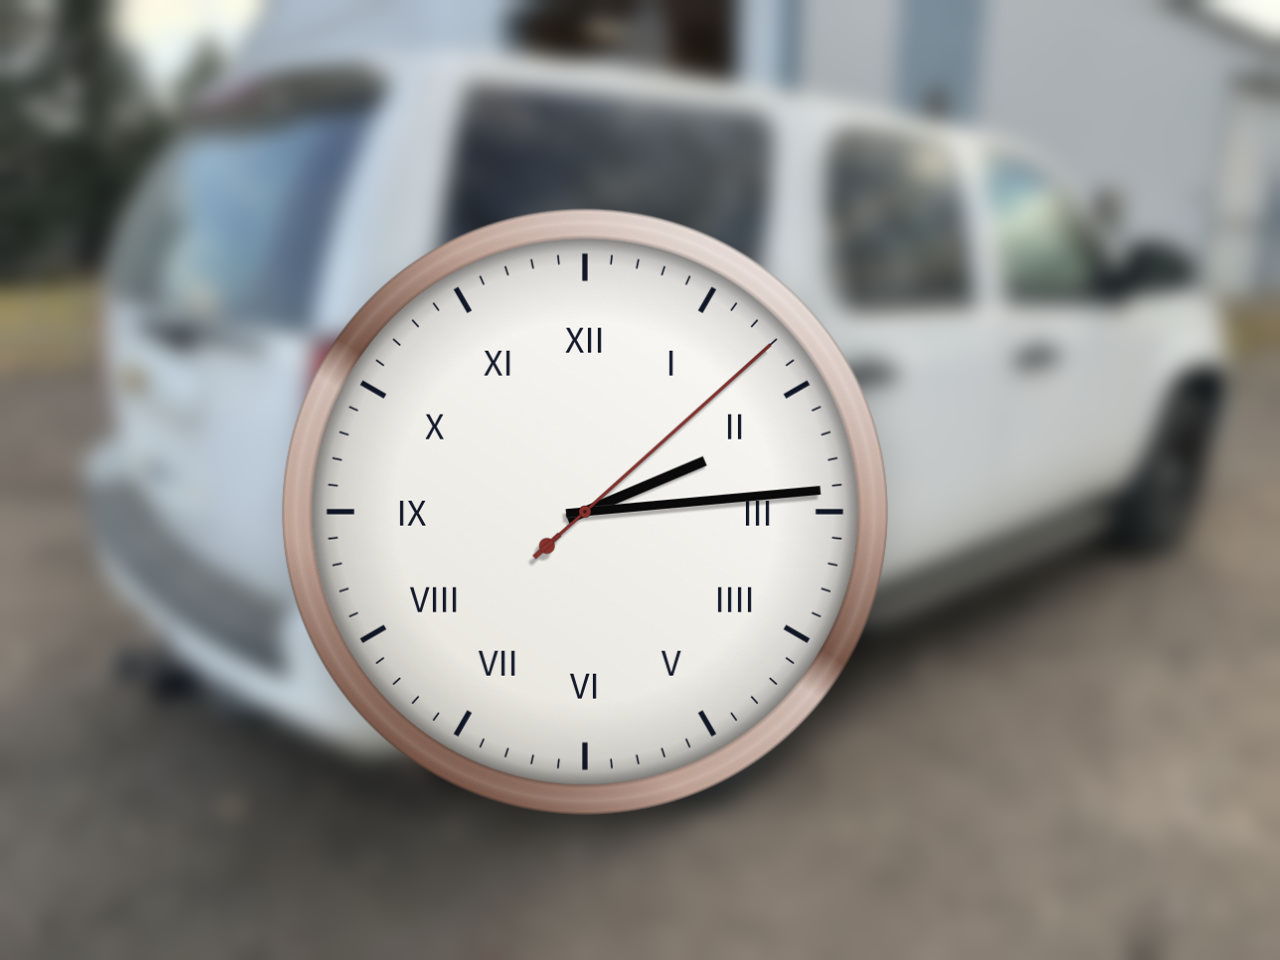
2:14:08
